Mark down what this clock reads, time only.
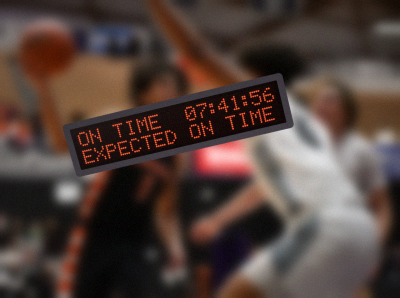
7:41:56
